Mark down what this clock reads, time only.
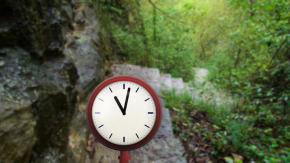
11:02
